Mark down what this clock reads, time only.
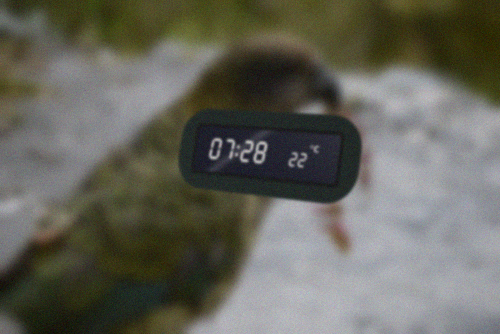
7:28
